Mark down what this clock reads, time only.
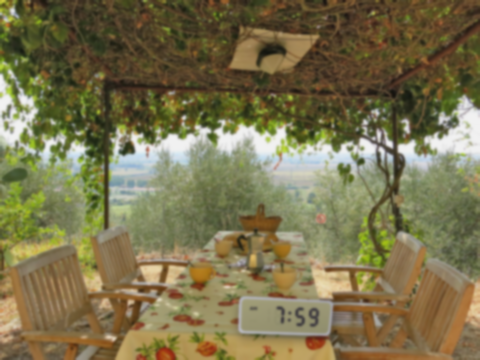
7:59
